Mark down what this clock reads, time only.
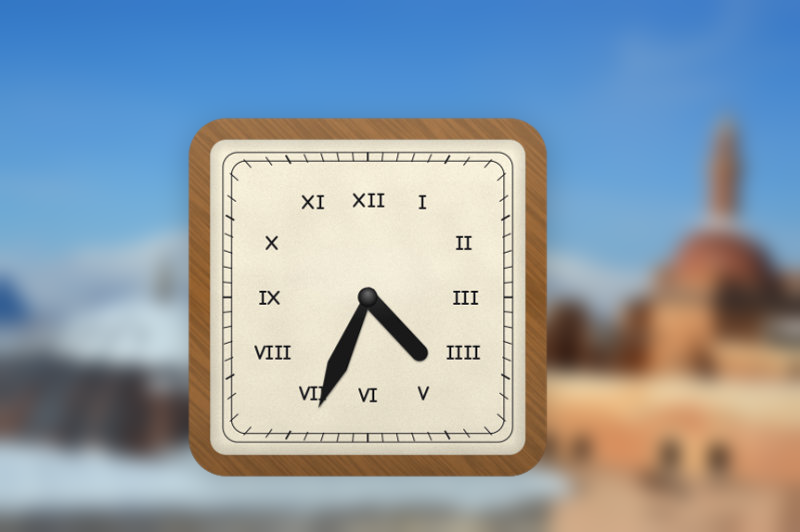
4:34
